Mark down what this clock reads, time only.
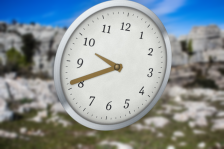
9:41
